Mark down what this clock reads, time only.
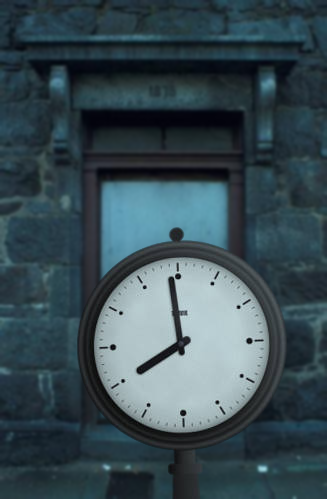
7:59
